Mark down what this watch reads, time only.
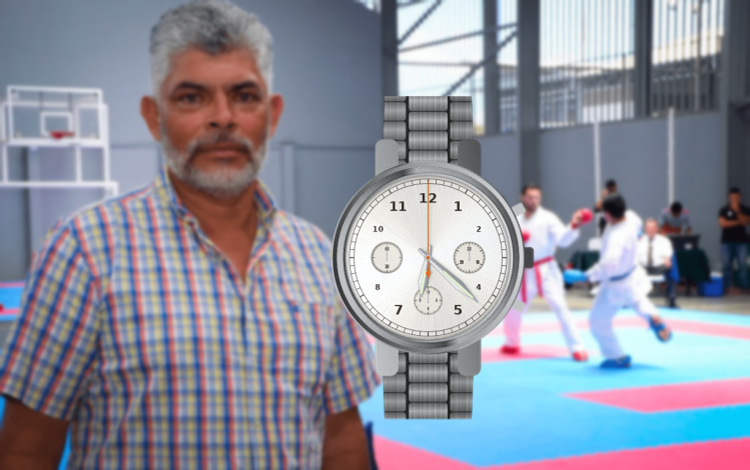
6:22
